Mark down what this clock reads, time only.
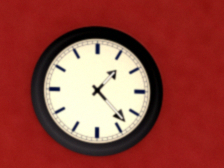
1:23
